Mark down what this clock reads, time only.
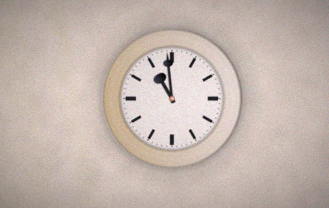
10:59
